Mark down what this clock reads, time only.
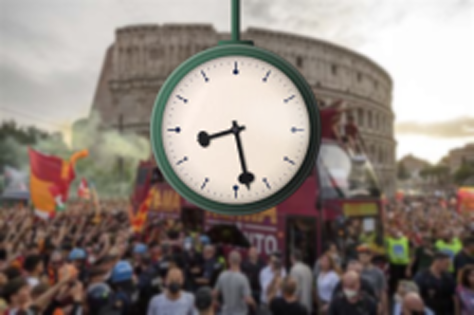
8:28
